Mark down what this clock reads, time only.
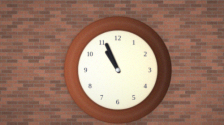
10:56
